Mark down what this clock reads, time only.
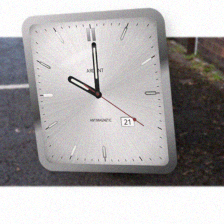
10:00:21
